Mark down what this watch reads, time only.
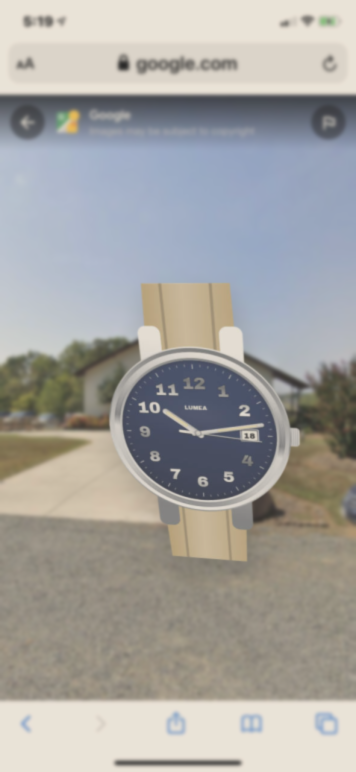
10:13:16
